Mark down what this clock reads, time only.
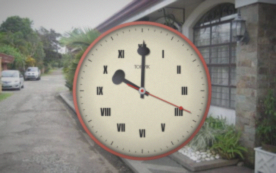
10:00:19
